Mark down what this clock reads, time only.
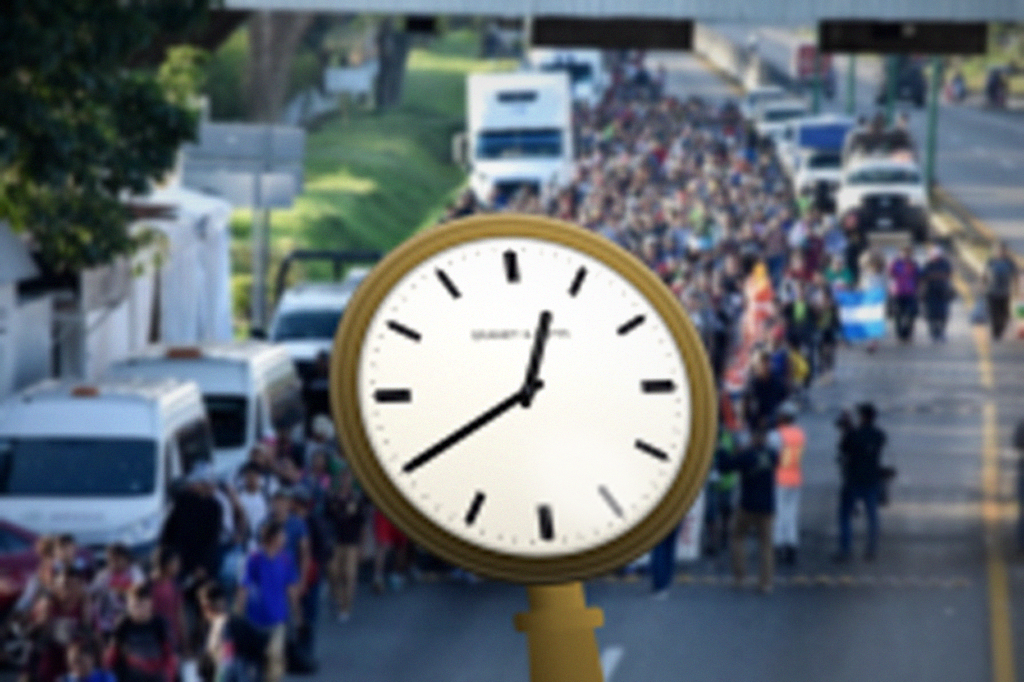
12:40
